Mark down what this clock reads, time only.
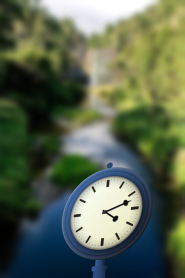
4:12
